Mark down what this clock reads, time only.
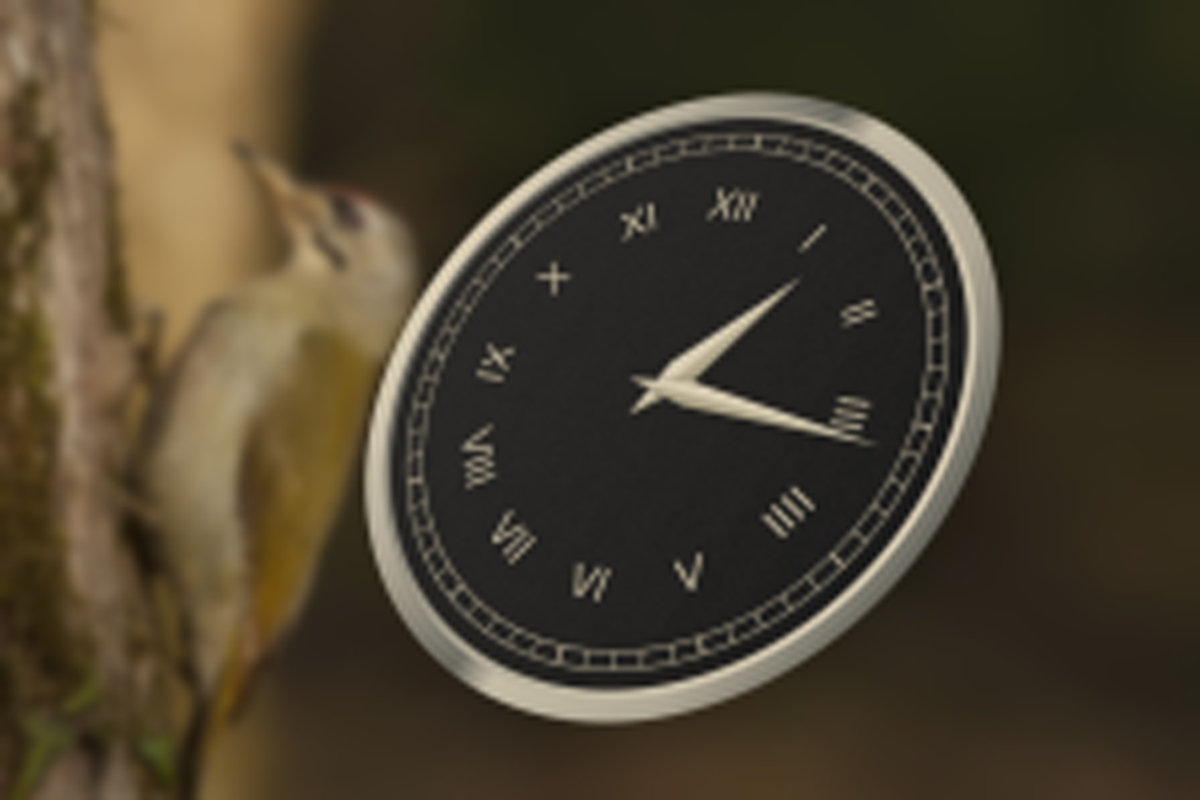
1:16
